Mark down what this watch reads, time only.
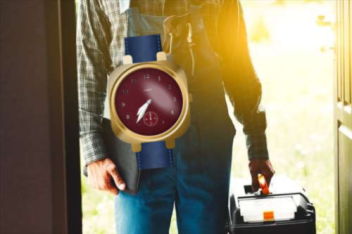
7:36
